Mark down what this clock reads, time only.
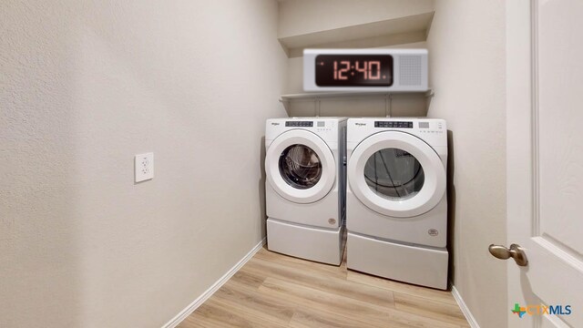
12:40
